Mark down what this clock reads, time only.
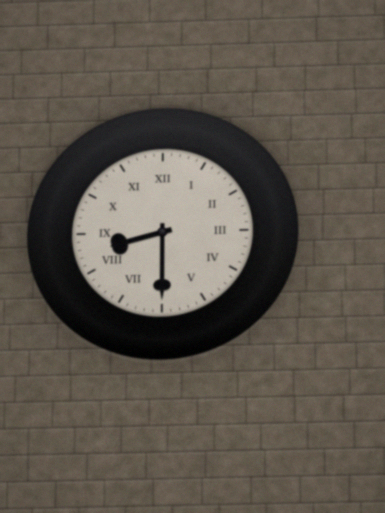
8:30
